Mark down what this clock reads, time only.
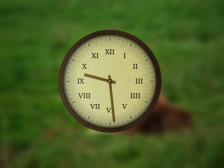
9:29
